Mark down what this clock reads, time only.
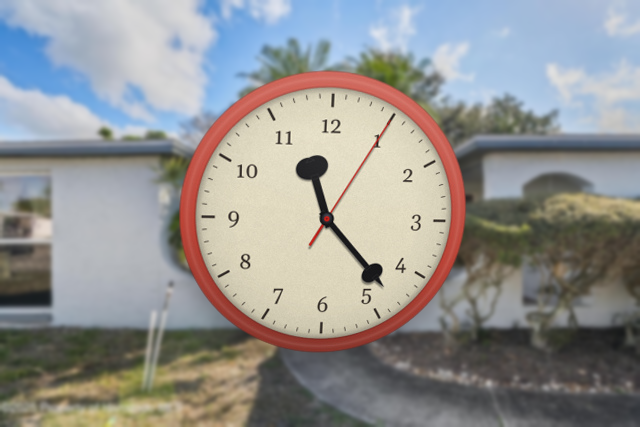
11:23:05
